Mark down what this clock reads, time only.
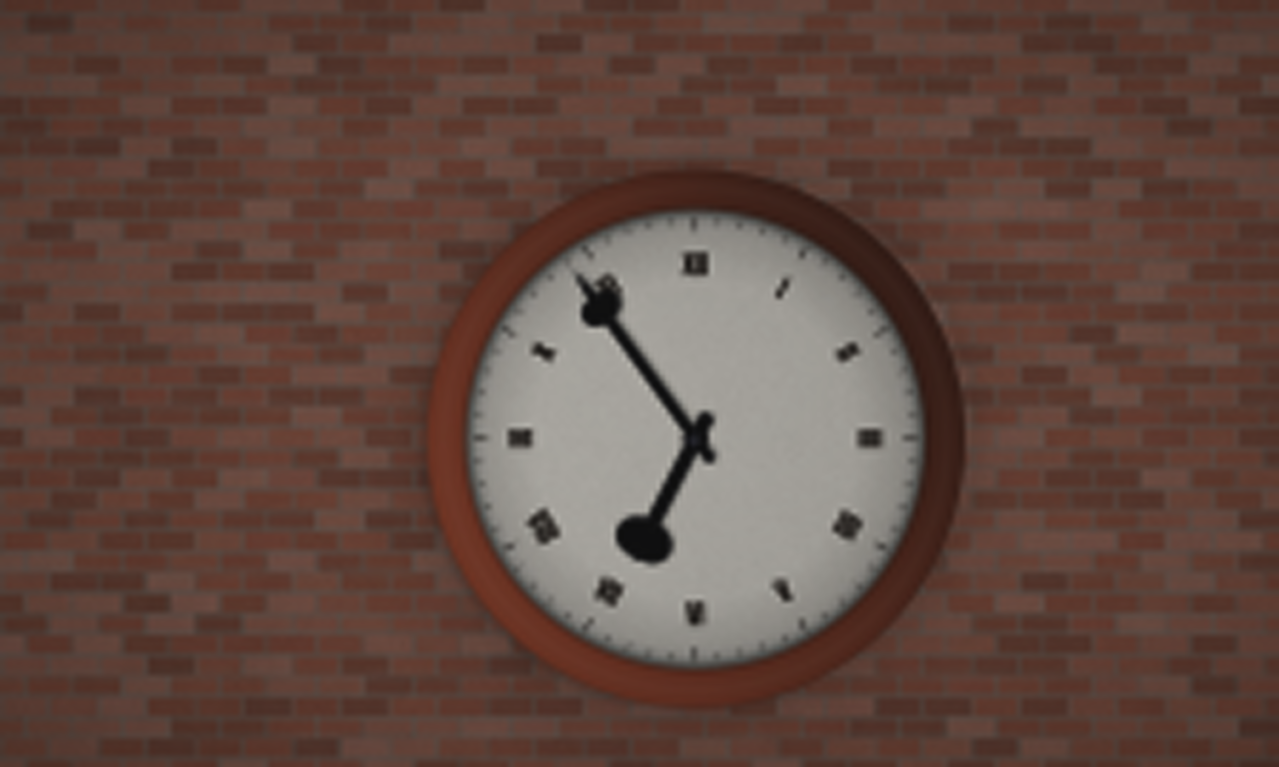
6:54
